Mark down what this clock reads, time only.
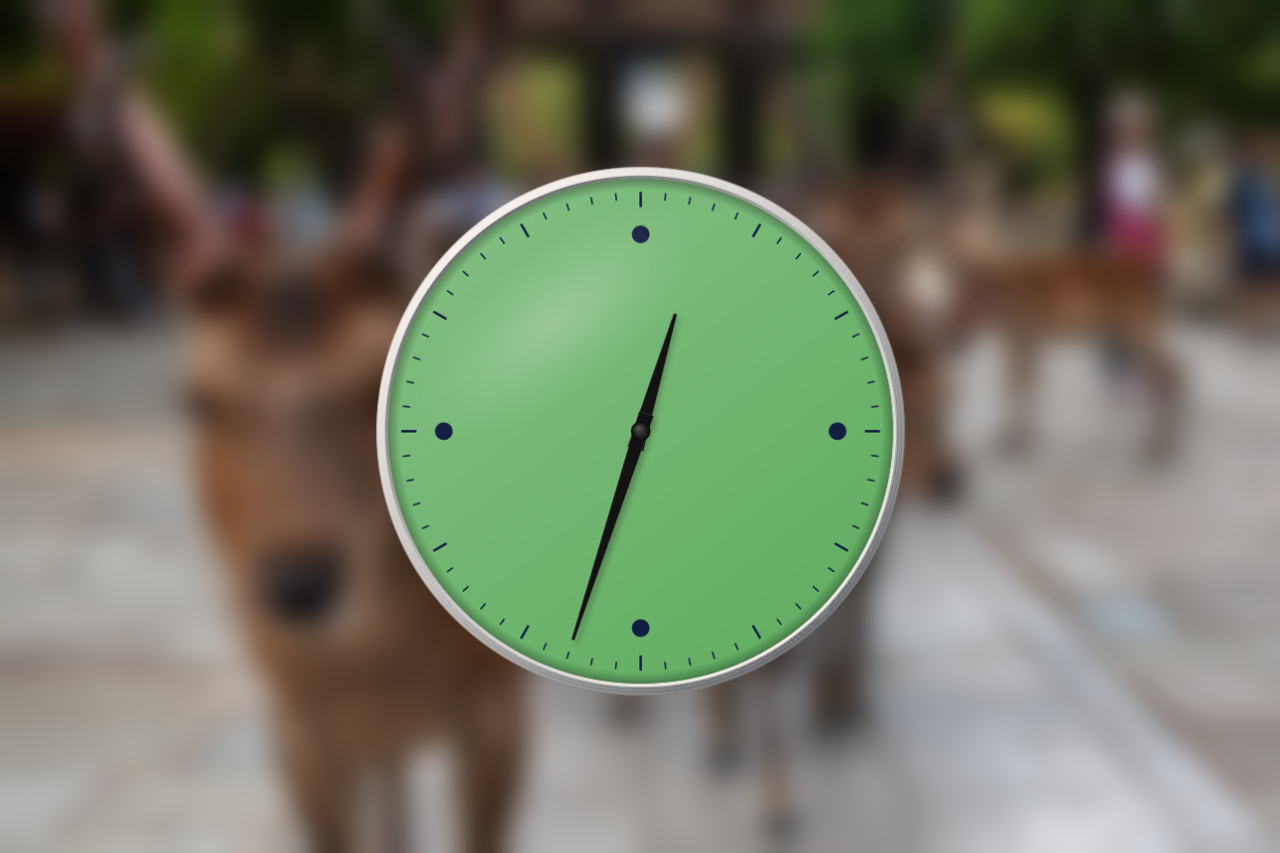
12:33
